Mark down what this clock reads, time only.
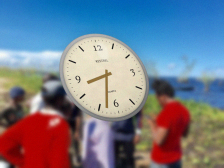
8:33
